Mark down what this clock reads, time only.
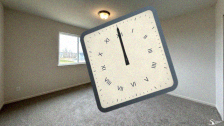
12:00
